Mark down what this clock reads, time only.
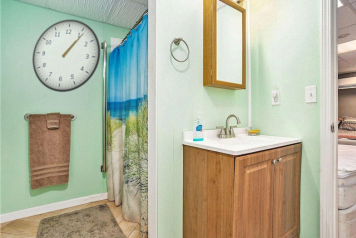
1:06
